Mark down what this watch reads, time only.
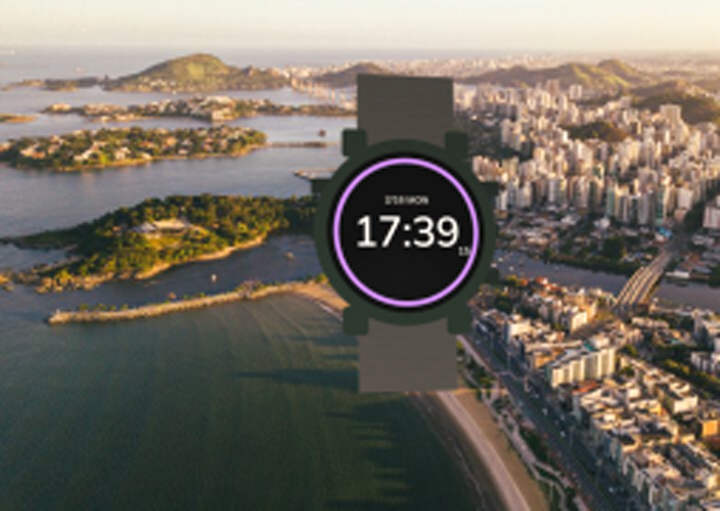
17:39
